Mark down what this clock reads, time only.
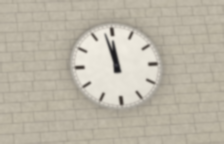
11:58
